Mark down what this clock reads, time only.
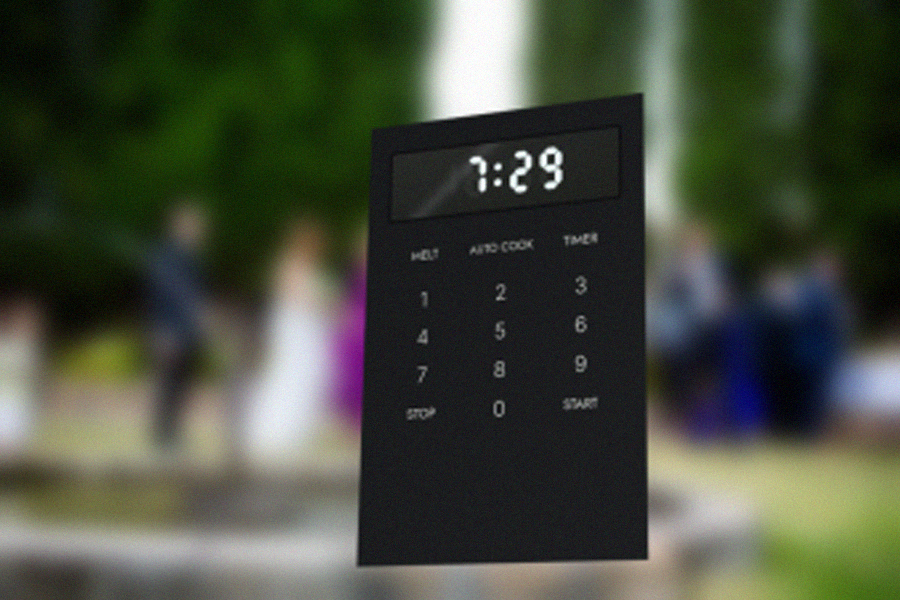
7:29
